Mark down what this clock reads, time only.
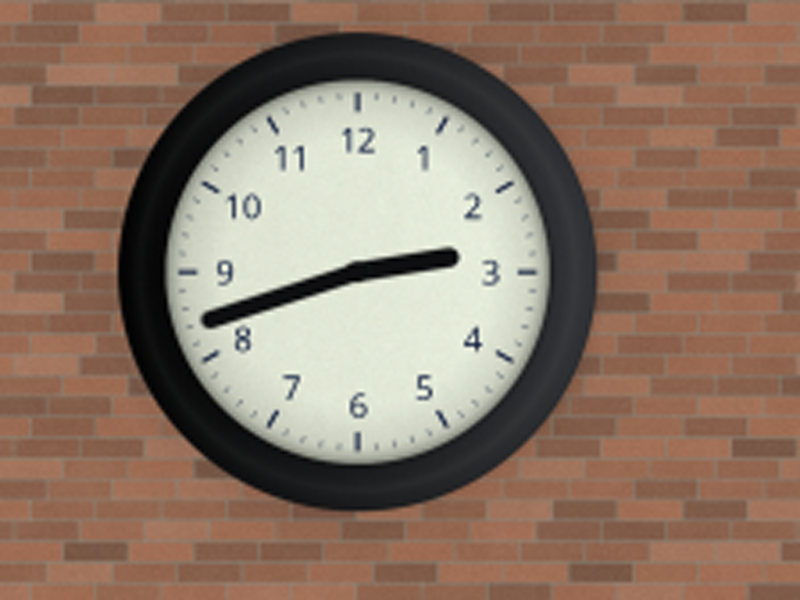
2:42
